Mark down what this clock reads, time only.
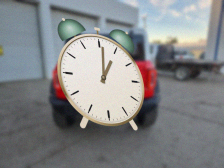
1:01
